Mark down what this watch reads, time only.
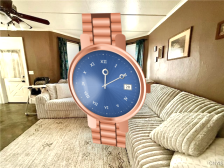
12:10
